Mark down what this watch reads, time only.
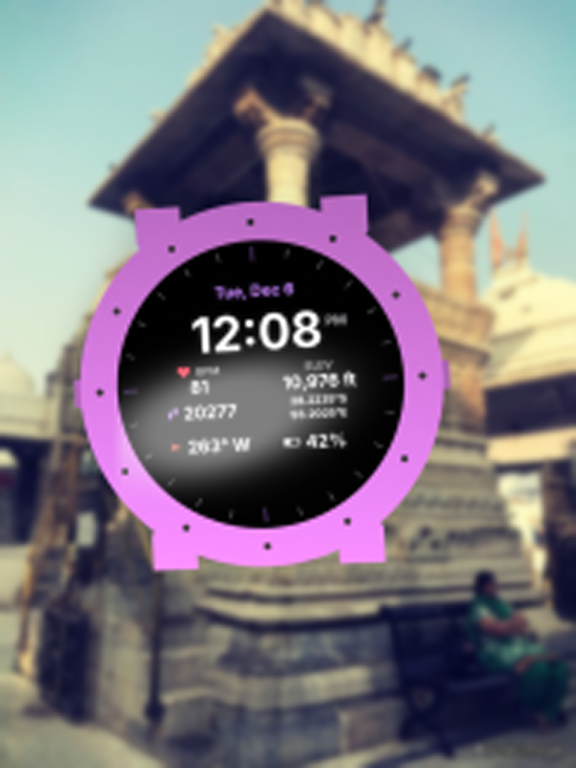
12:08
